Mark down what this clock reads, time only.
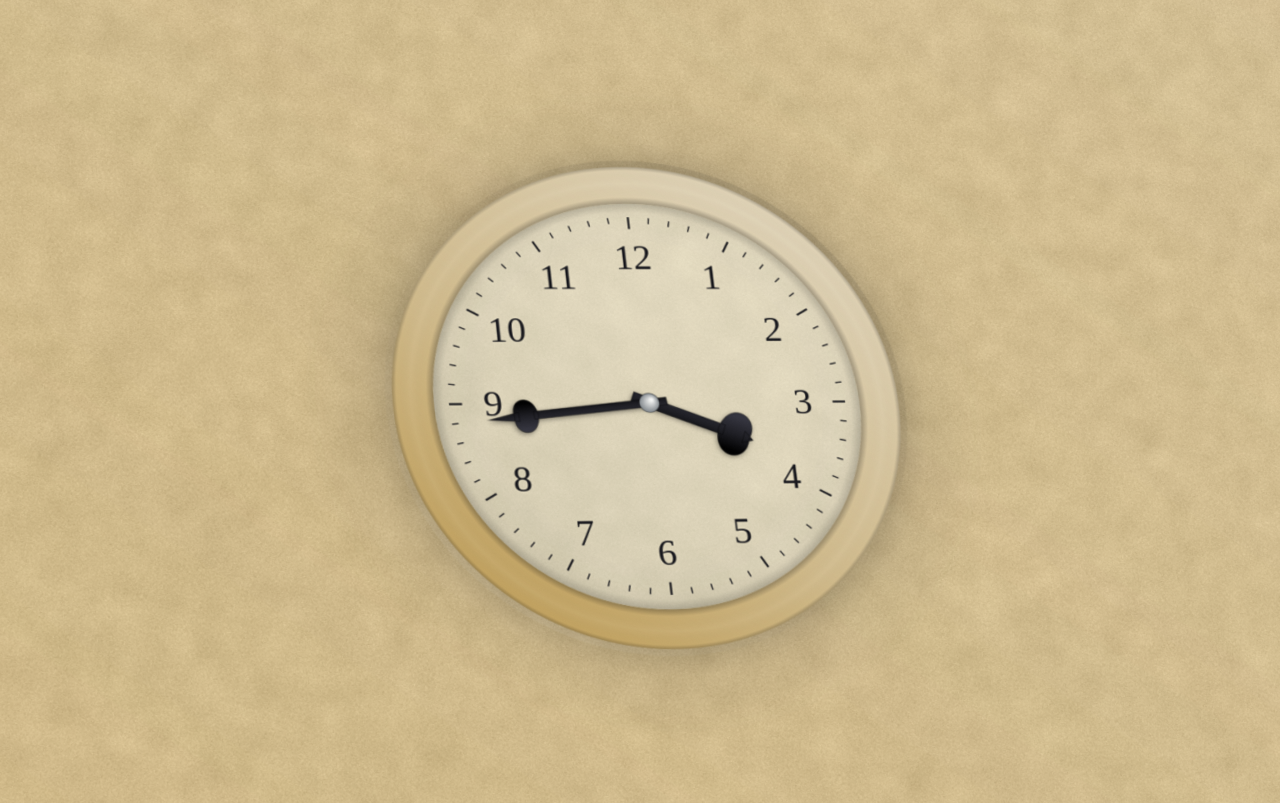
3:44
